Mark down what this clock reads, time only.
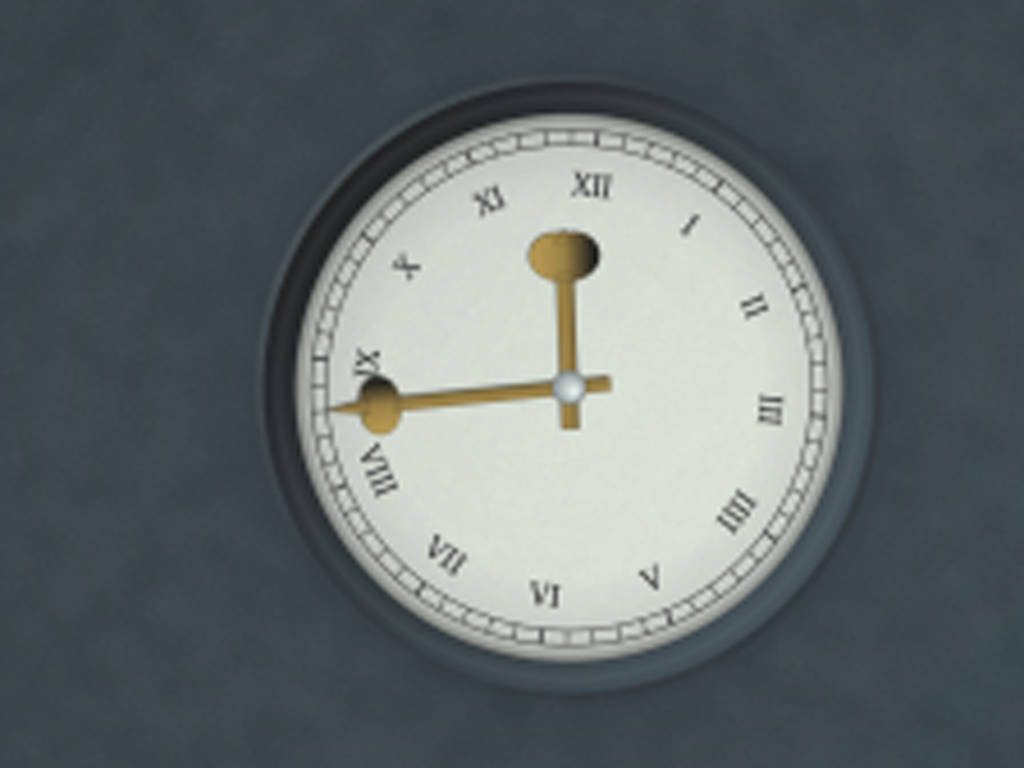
11:43
